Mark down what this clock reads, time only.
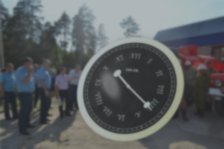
10:21
